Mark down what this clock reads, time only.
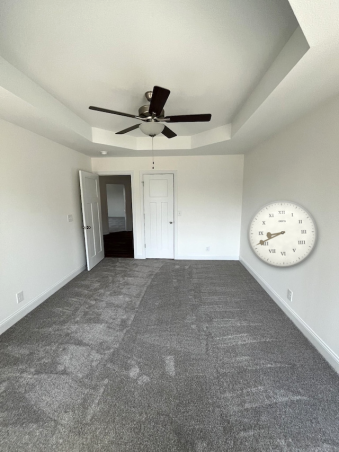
8:41
